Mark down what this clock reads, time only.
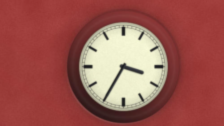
3:35
